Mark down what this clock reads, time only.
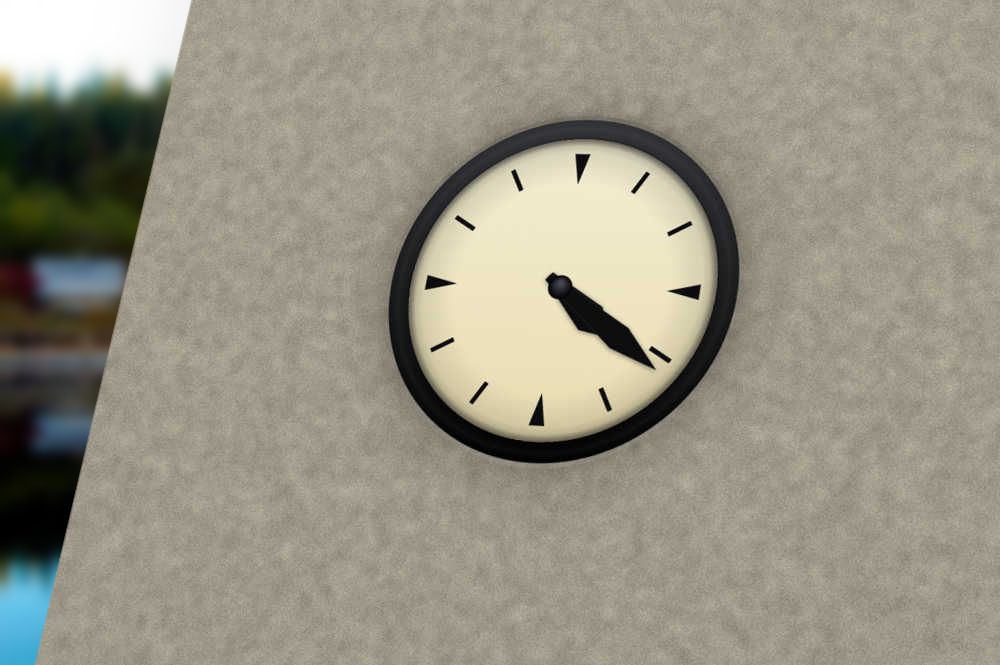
4:21
